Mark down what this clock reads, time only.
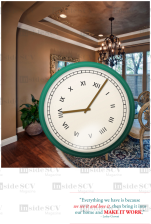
8:02
